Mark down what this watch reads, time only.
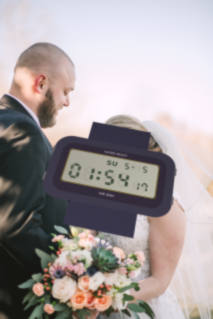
1:54:17
